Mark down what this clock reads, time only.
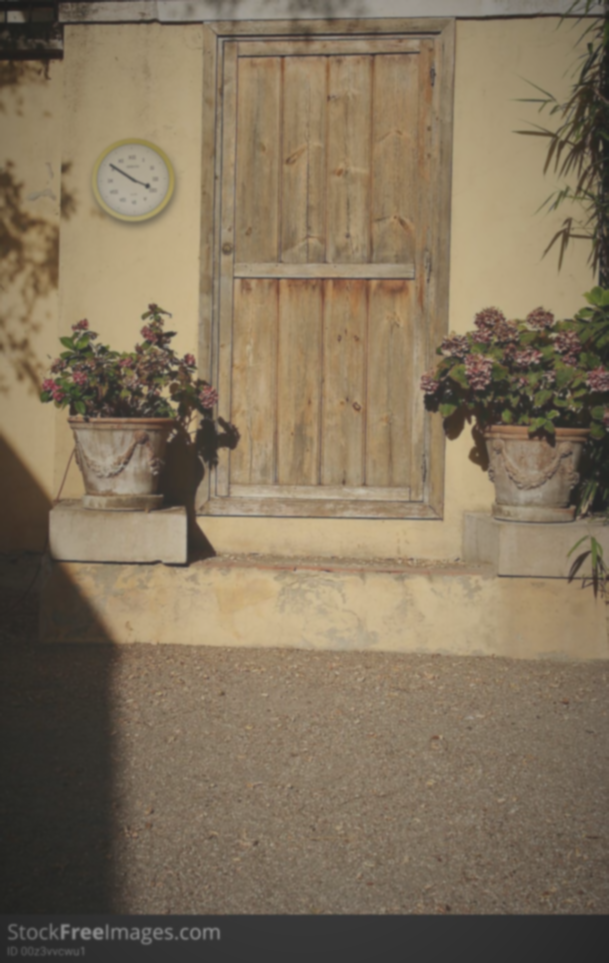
3:51
